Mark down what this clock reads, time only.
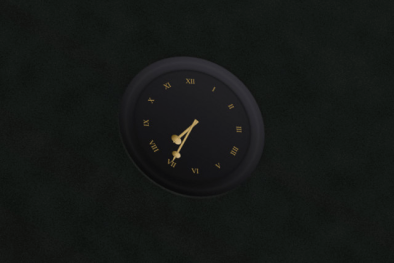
7:35
